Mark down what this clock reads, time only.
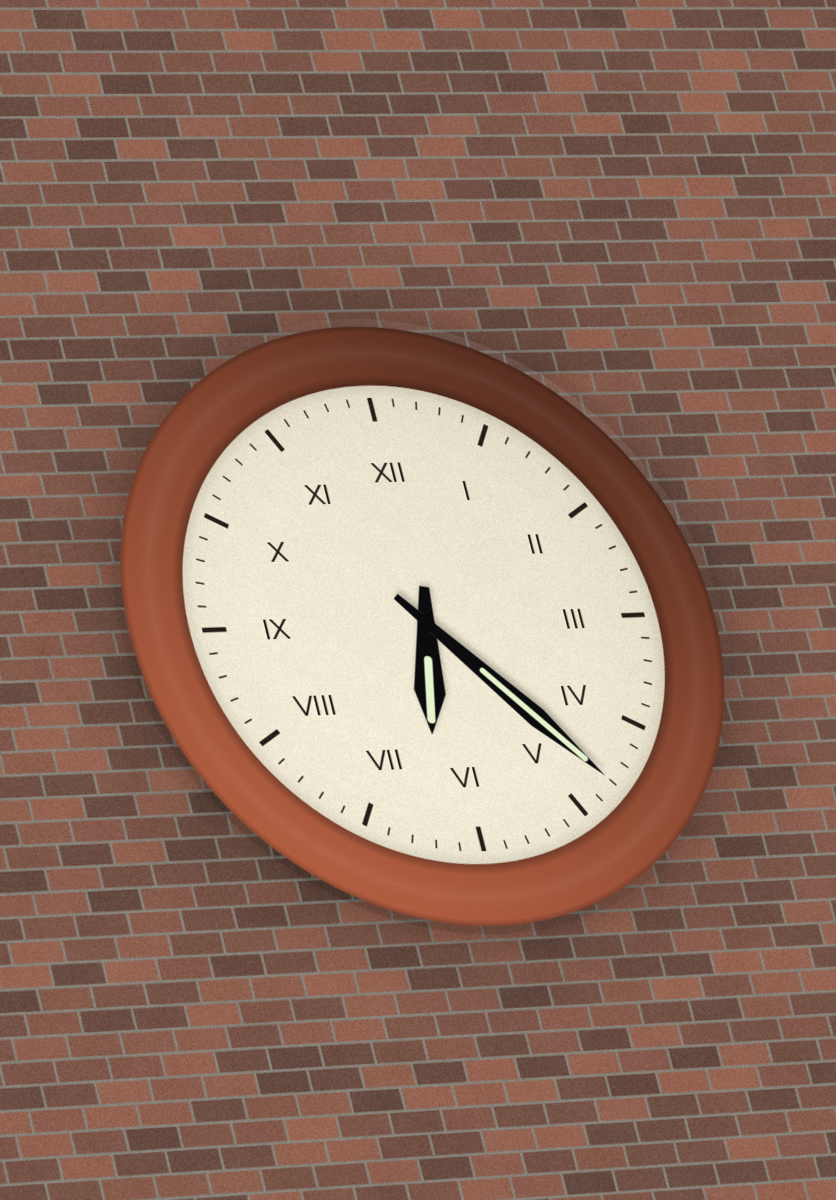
6:23
